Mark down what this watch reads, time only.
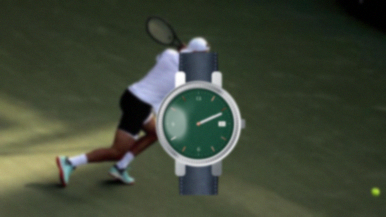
2:11
